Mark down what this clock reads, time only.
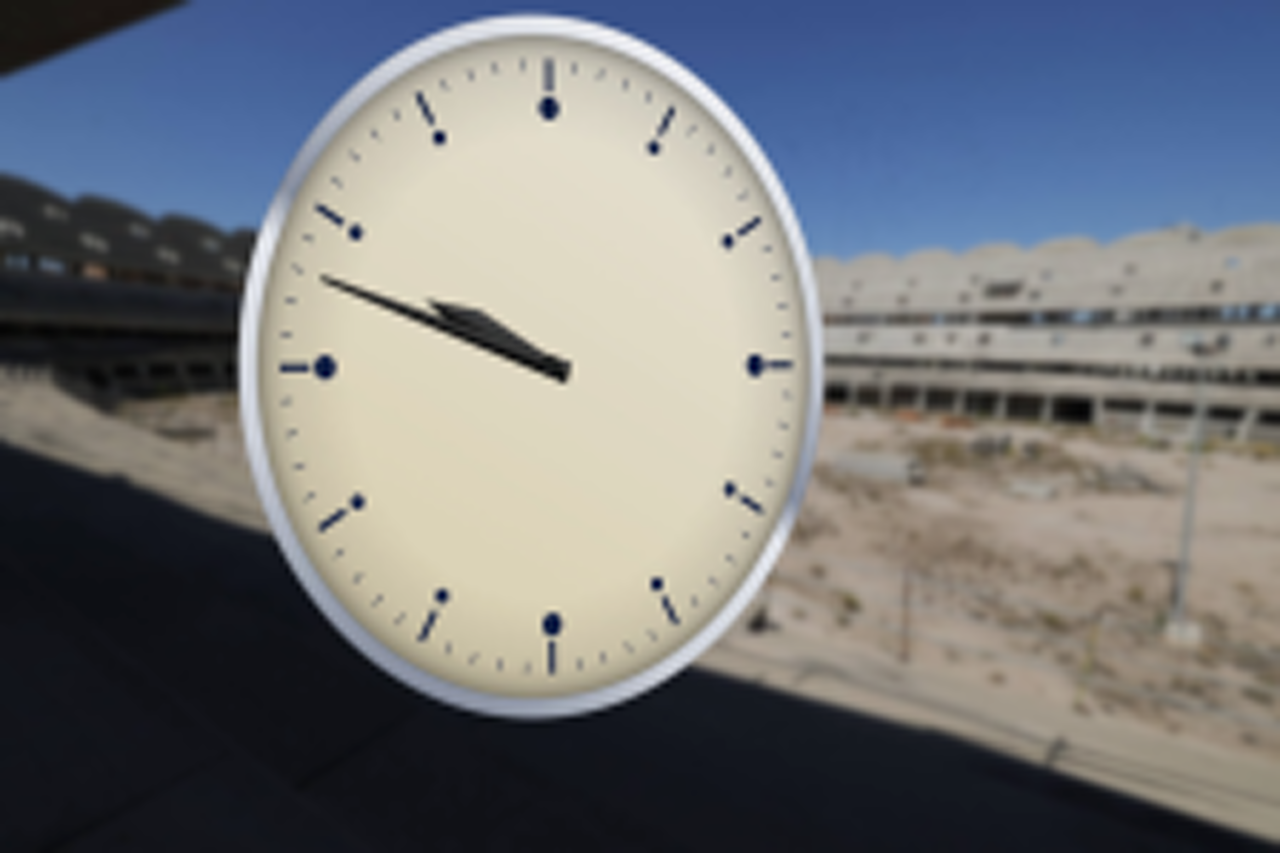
9:48
